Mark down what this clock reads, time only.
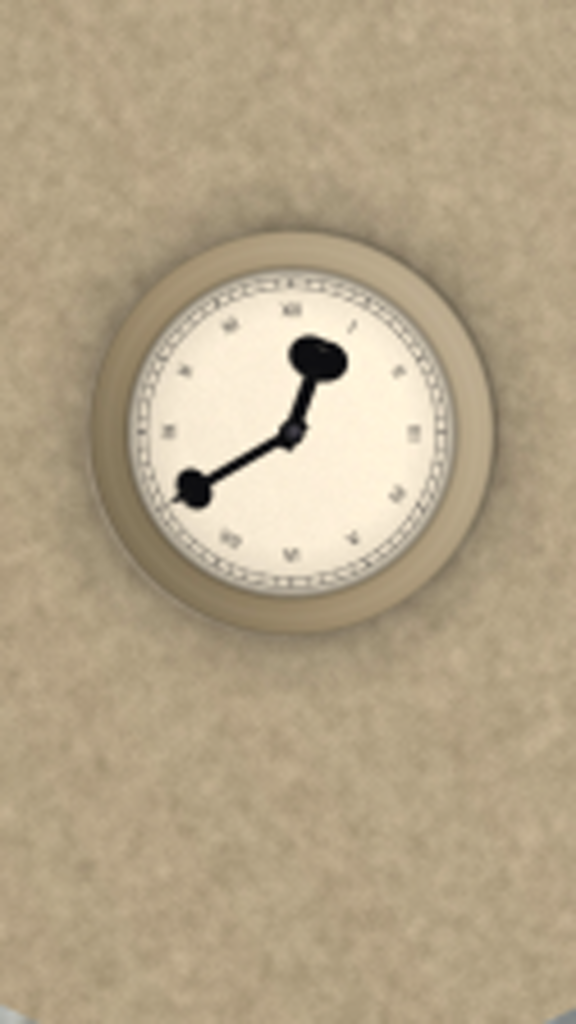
12:40
